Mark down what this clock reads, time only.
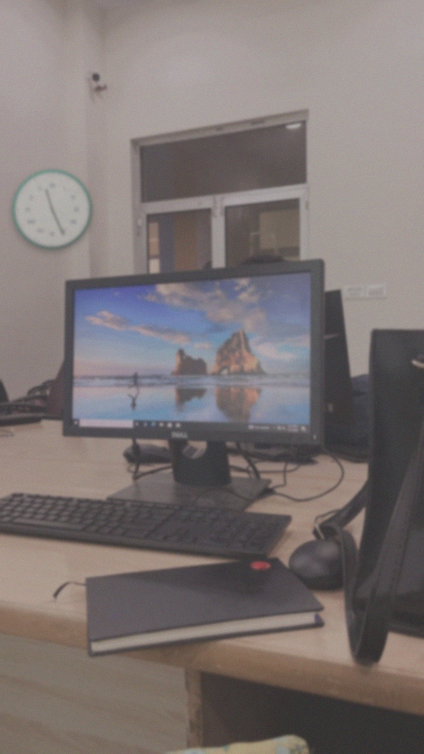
11:26
